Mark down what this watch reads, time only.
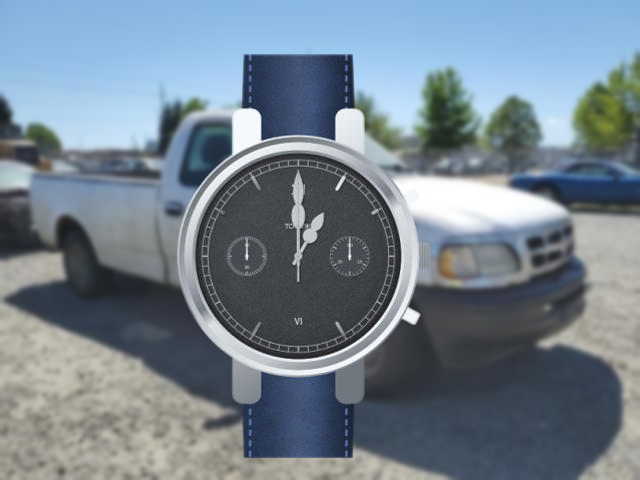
1:00
